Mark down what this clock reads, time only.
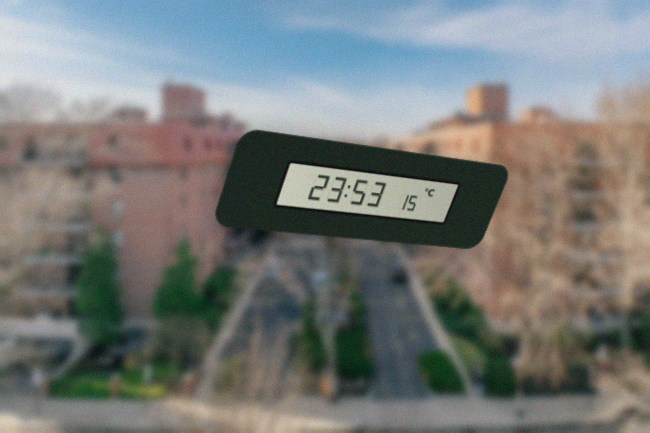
23:53
